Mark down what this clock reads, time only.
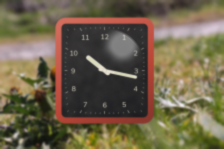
10:17
